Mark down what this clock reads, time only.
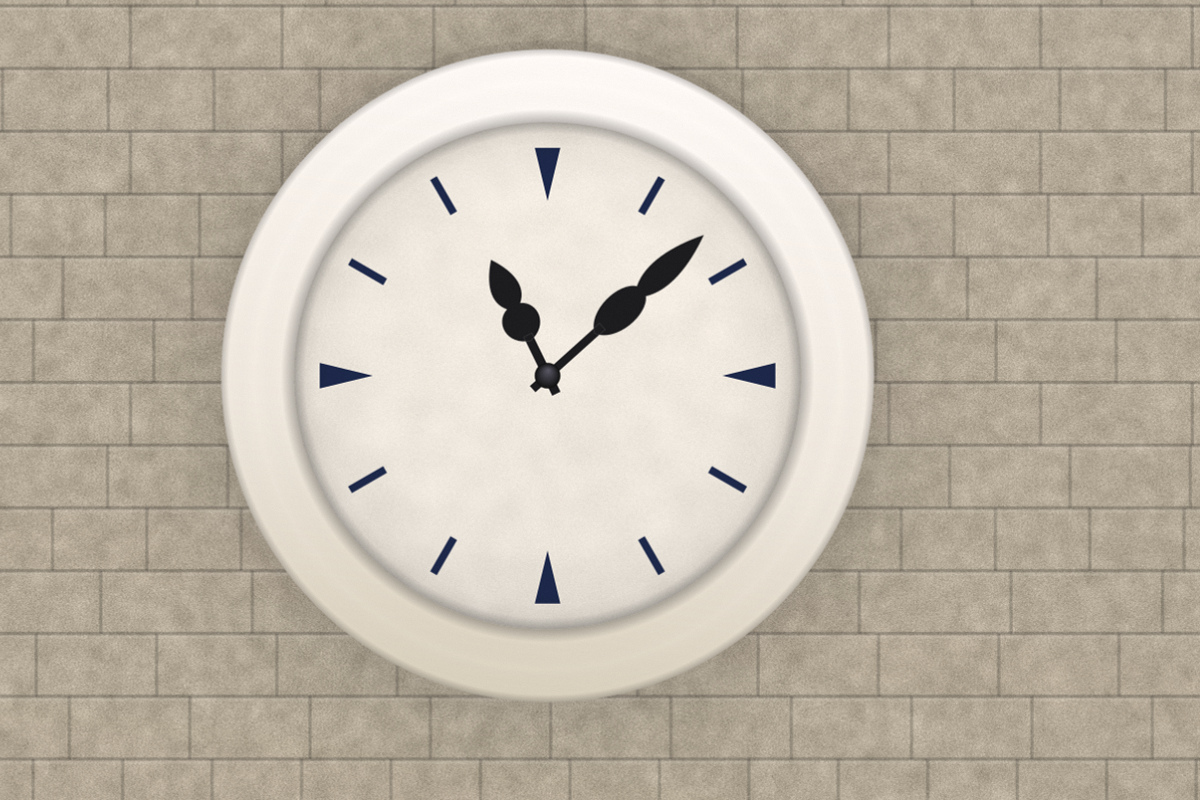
11:08
